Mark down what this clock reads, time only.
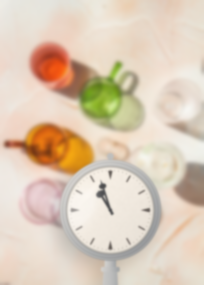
10:57
